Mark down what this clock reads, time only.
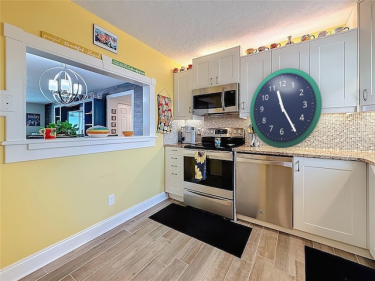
11:25
